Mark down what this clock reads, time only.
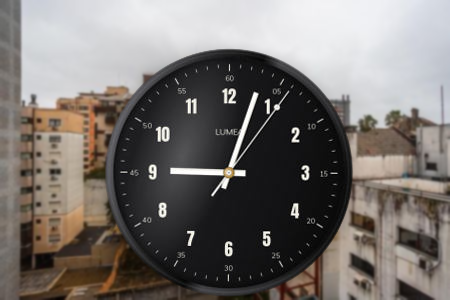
9:03:06
